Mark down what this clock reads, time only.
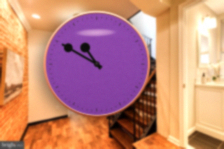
10:50
